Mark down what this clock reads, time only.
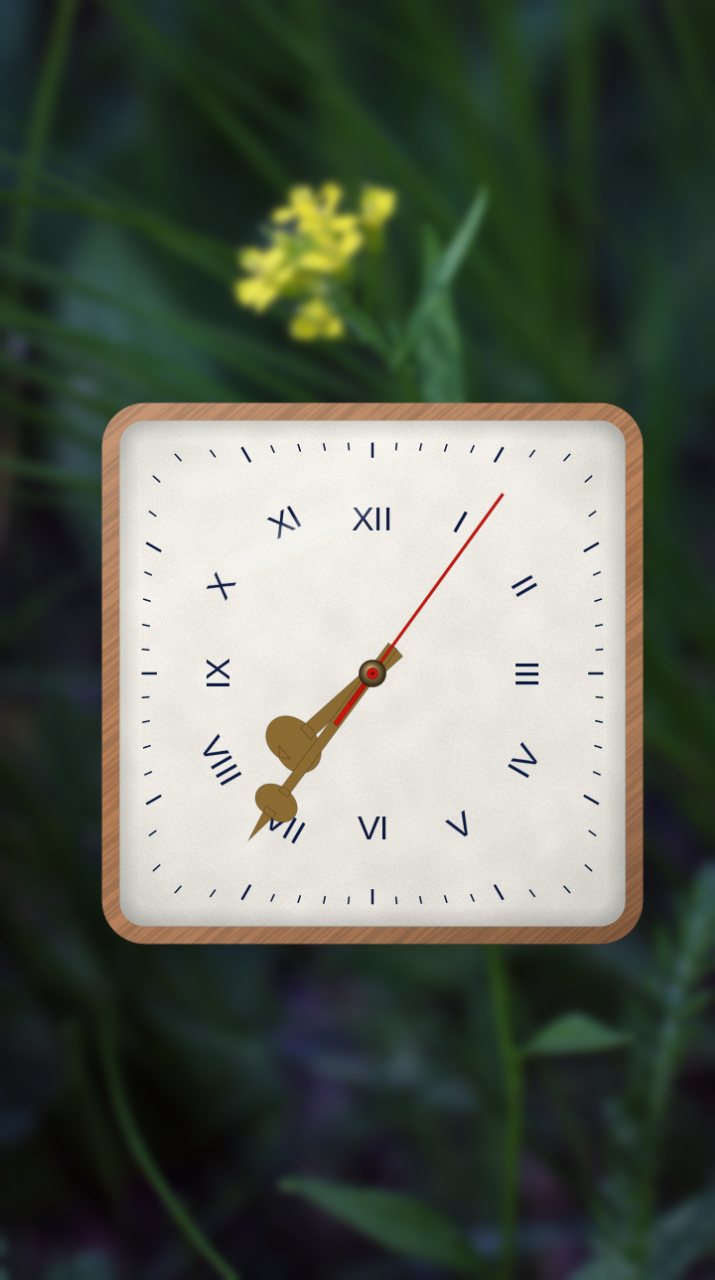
7:36:06
